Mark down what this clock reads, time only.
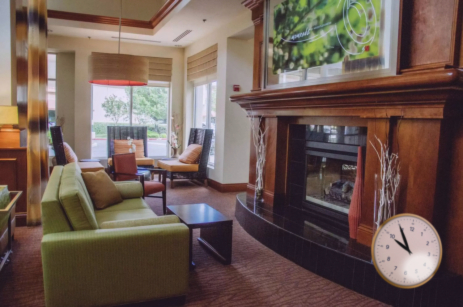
9:55
